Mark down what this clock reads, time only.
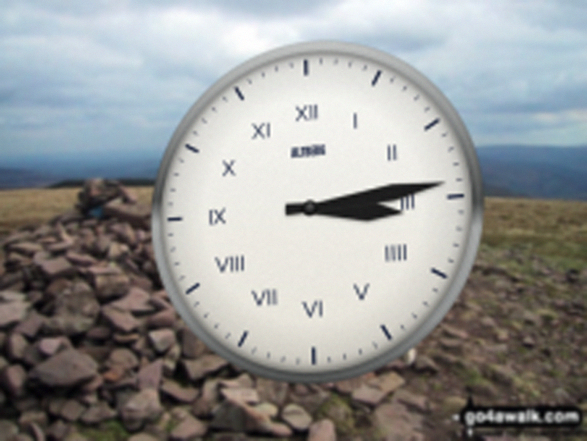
3:14
